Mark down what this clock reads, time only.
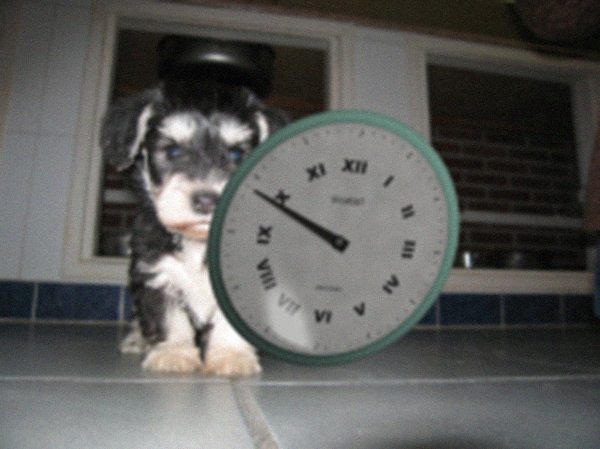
9:49
